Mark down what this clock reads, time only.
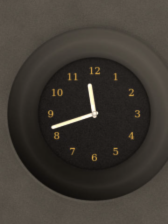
11:42
